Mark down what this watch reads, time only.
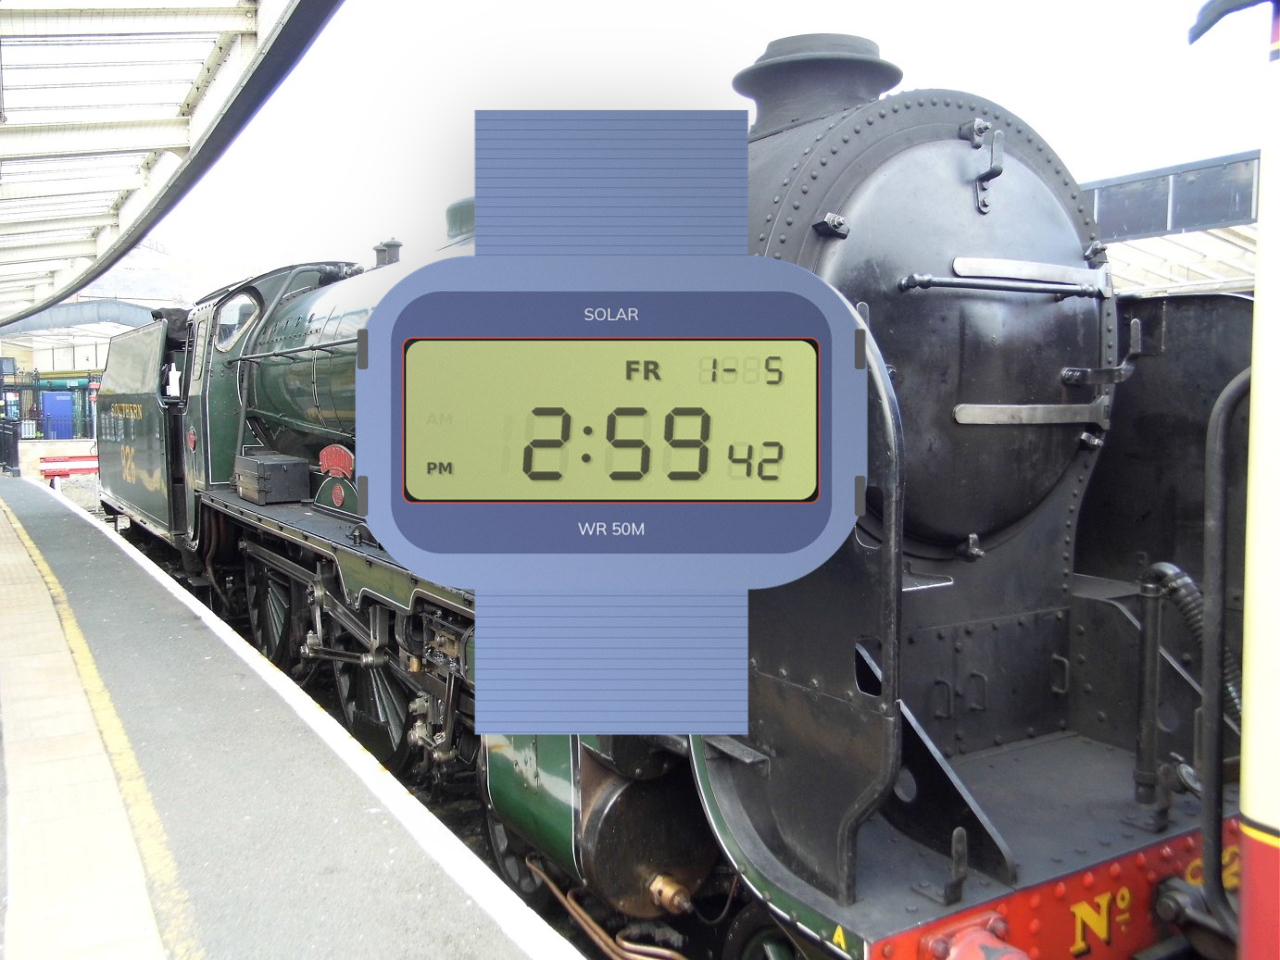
2:59:42
